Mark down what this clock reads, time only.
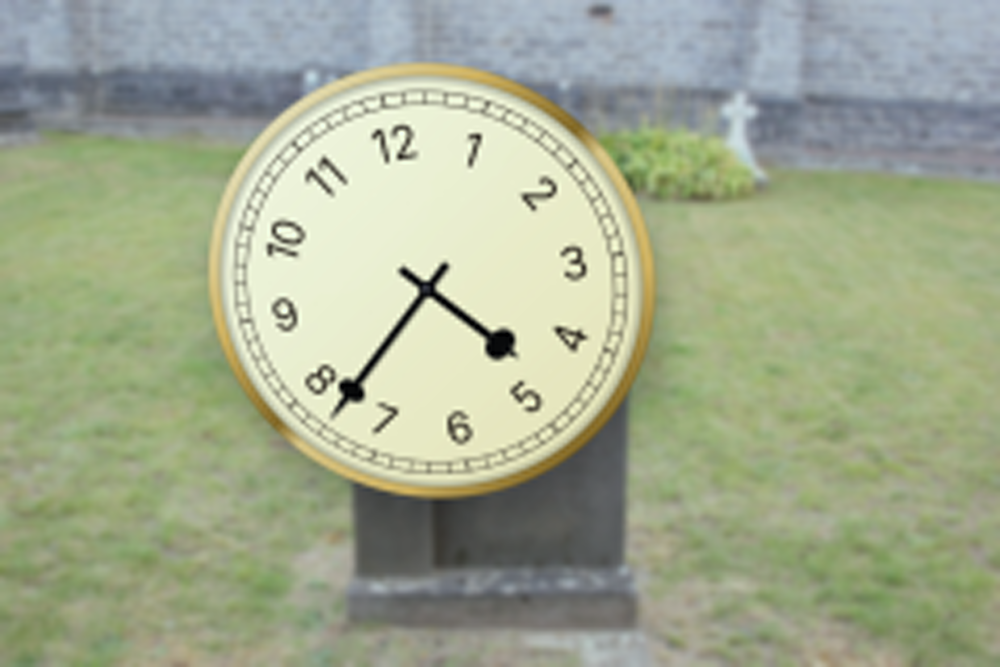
4:38
